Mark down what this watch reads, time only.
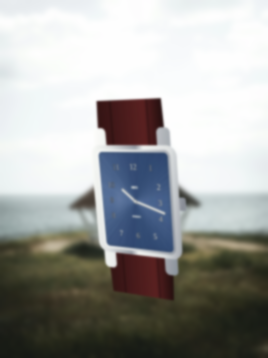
10:18
